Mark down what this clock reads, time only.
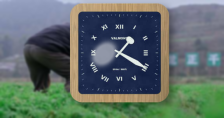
1:20
